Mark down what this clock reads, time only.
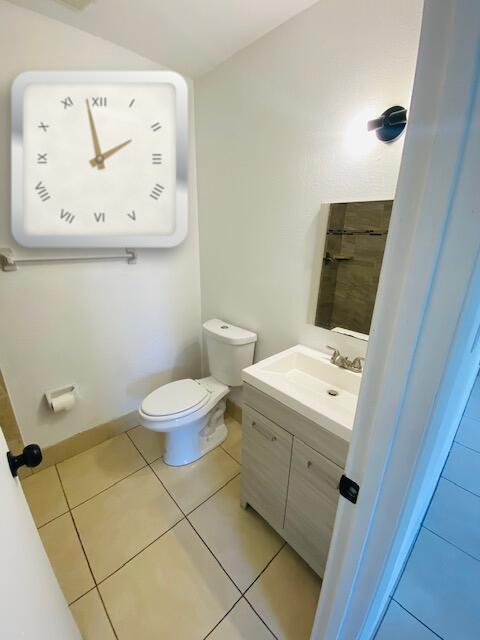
1:58
